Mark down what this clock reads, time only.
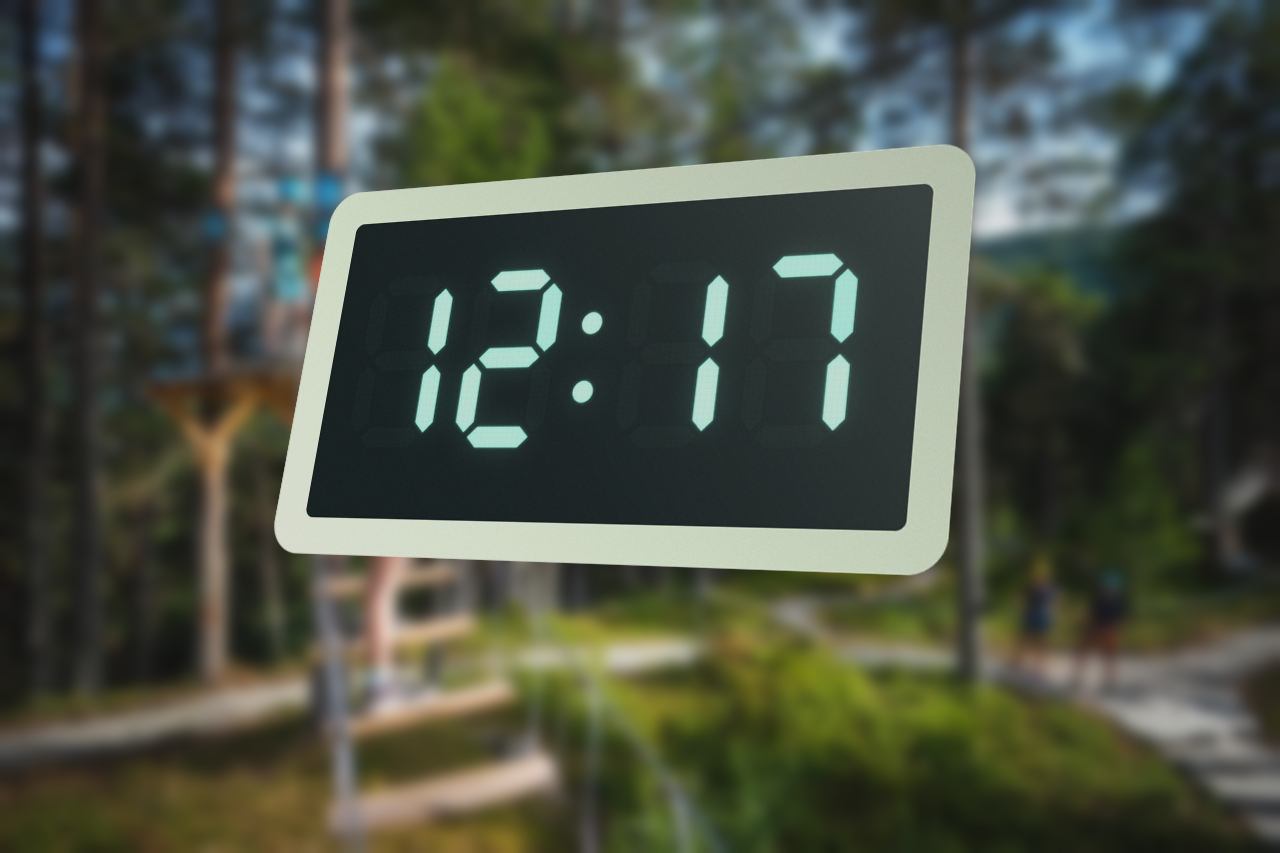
12:17
